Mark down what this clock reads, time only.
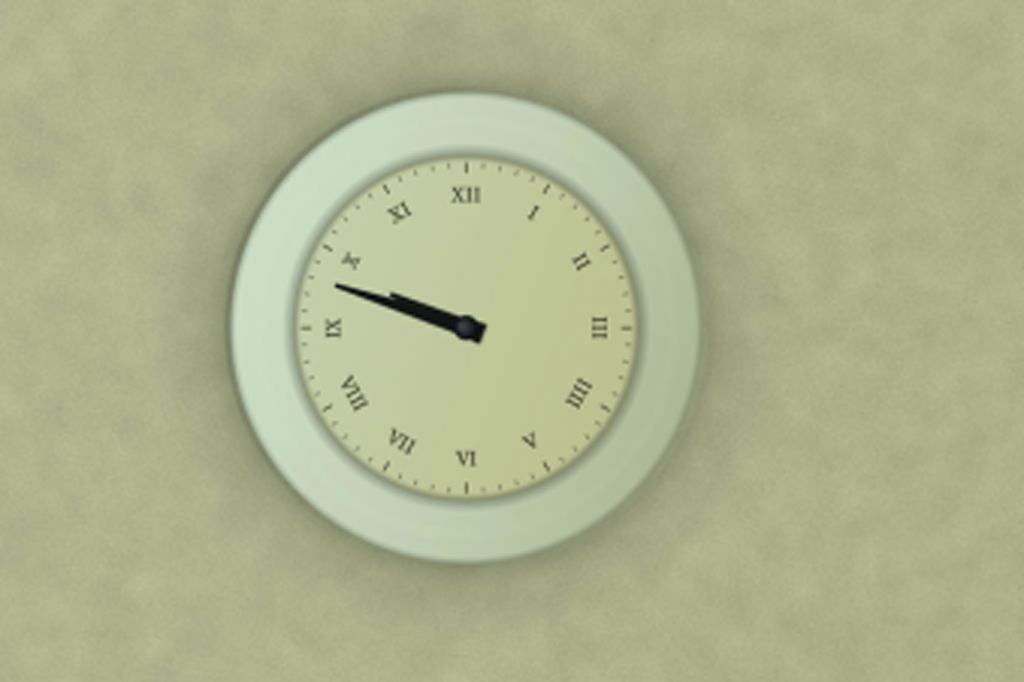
9:48
